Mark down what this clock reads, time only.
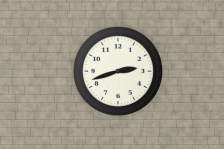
2:42
